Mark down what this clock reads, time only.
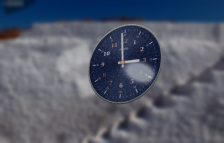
2:59
